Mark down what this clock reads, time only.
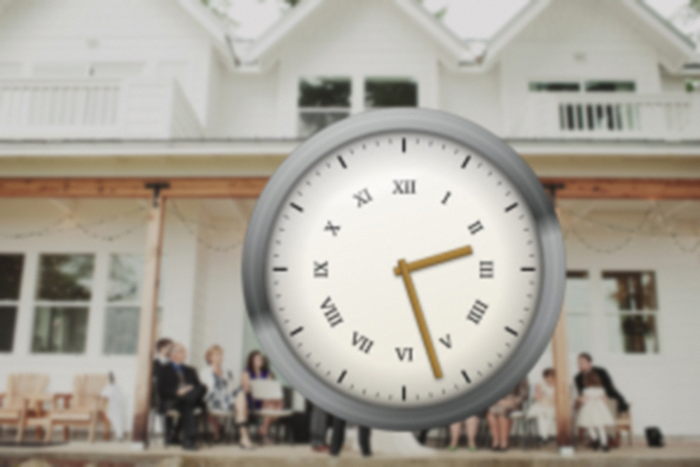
2:27
